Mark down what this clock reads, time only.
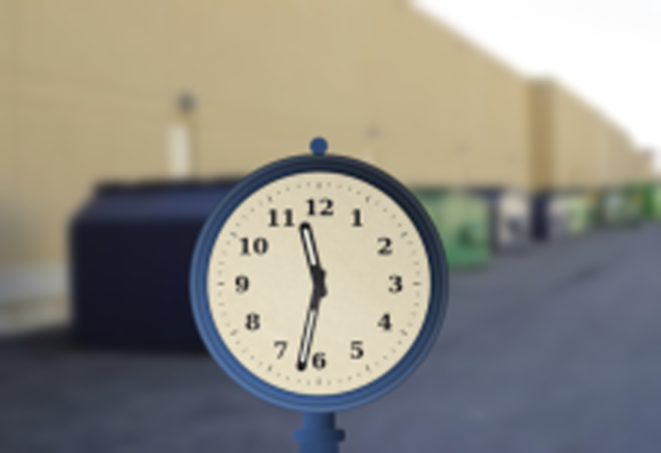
11:32
